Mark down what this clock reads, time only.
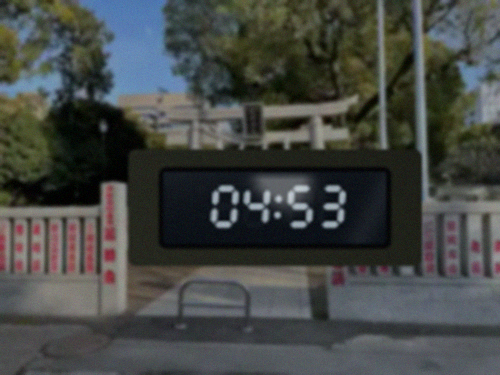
4:53
